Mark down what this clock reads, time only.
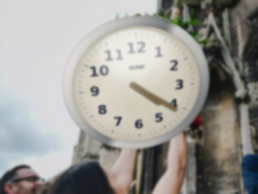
4:21
